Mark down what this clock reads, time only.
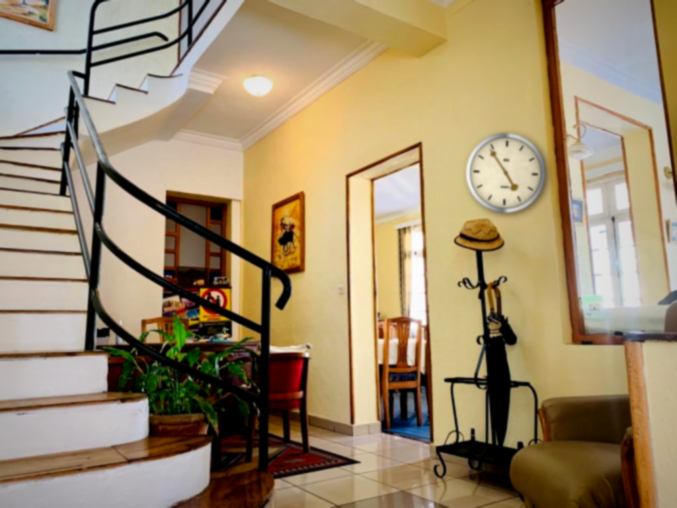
4:54
